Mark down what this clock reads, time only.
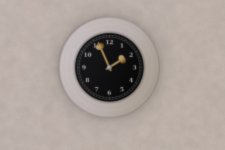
1:56
